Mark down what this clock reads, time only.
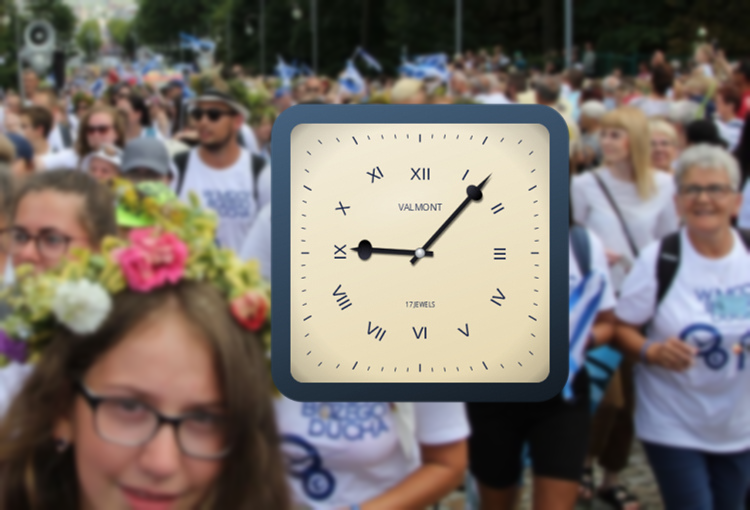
9:07
